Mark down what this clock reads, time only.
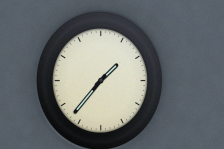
1:37
